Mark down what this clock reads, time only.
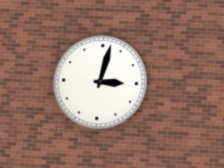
3:02
